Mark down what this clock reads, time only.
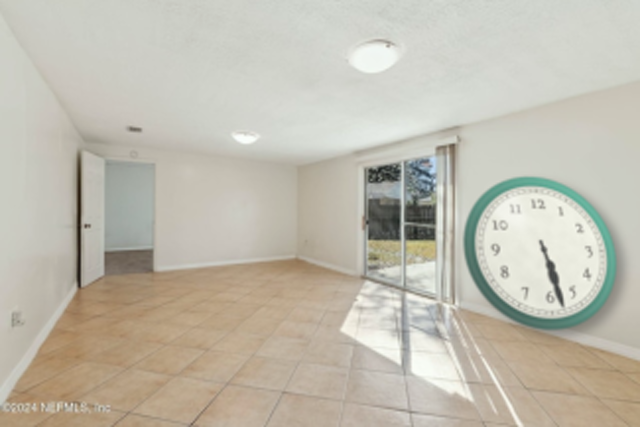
5:28
